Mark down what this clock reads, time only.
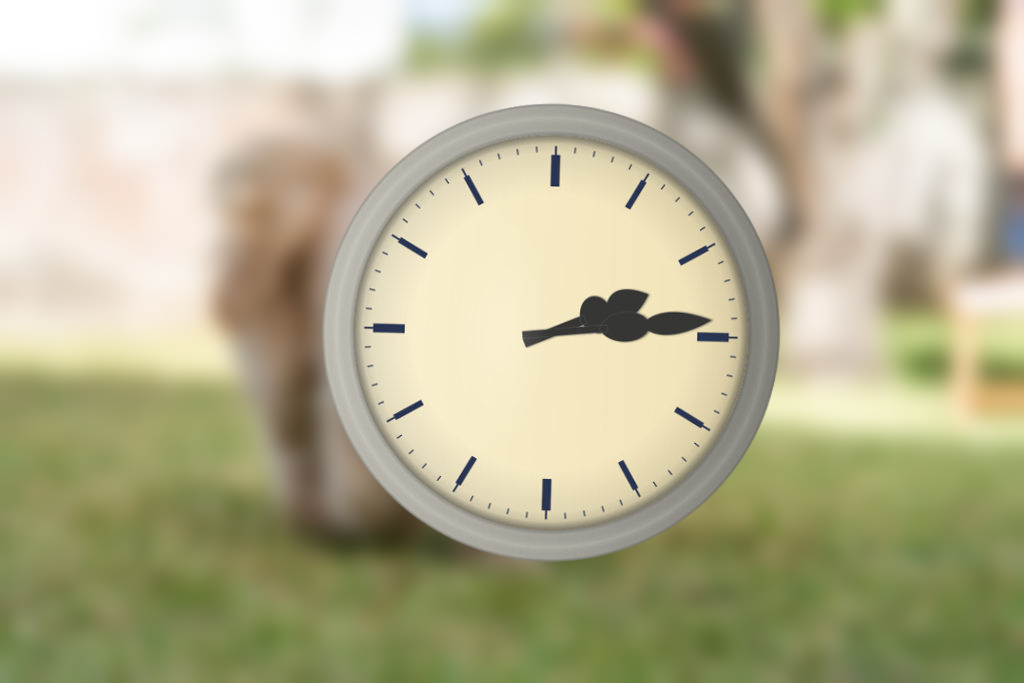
2:14
